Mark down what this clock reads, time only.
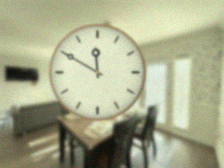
11:50
